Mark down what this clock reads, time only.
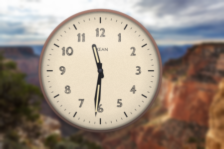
11:31
